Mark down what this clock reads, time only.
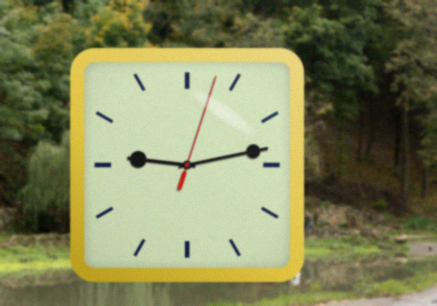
9:13:03
